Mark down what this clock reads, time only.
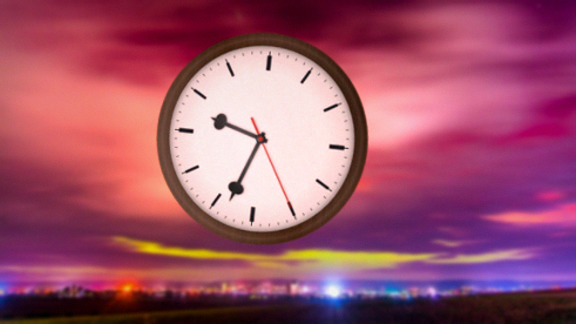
9:33:25
